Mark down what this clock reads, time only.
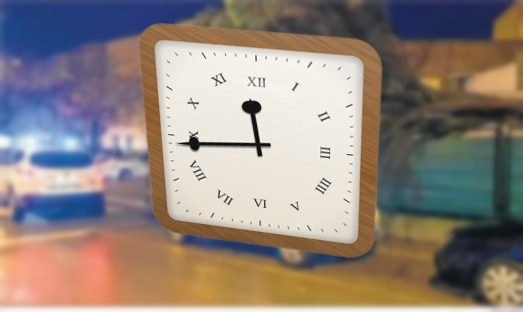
11:44
